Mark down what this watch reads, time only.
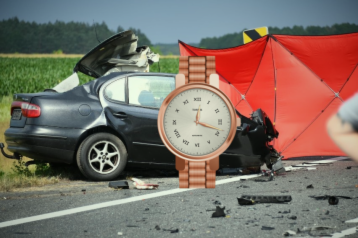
12:18
